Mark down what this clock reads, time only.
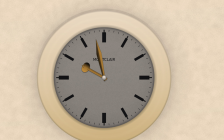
9:58
